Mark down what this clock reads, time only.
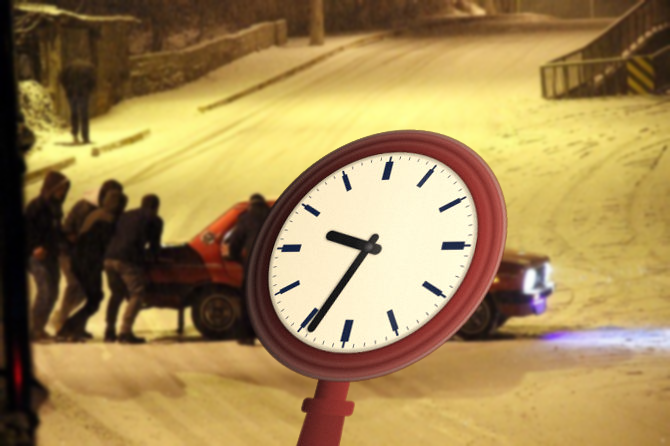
9:34
